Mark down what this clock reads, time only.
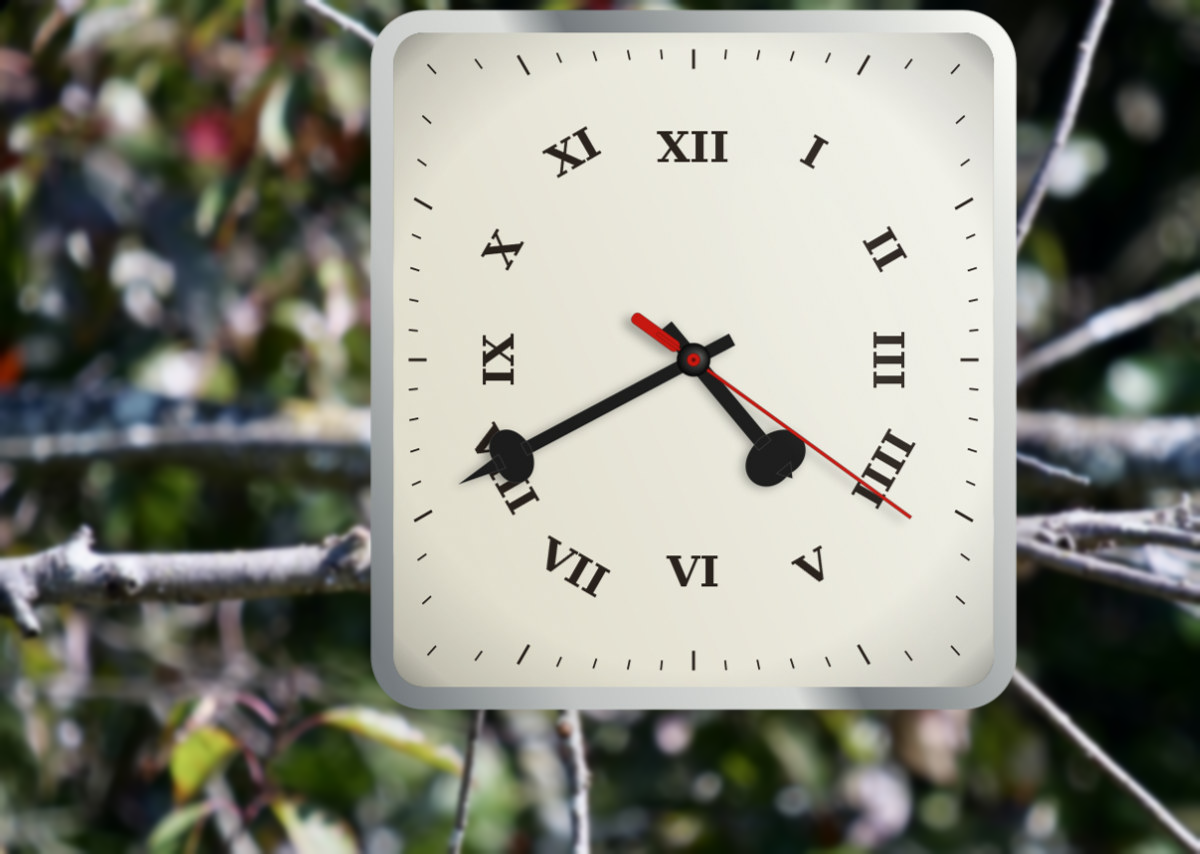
4:40:21
